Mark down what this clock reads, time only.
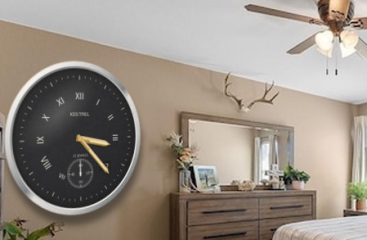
3:23
